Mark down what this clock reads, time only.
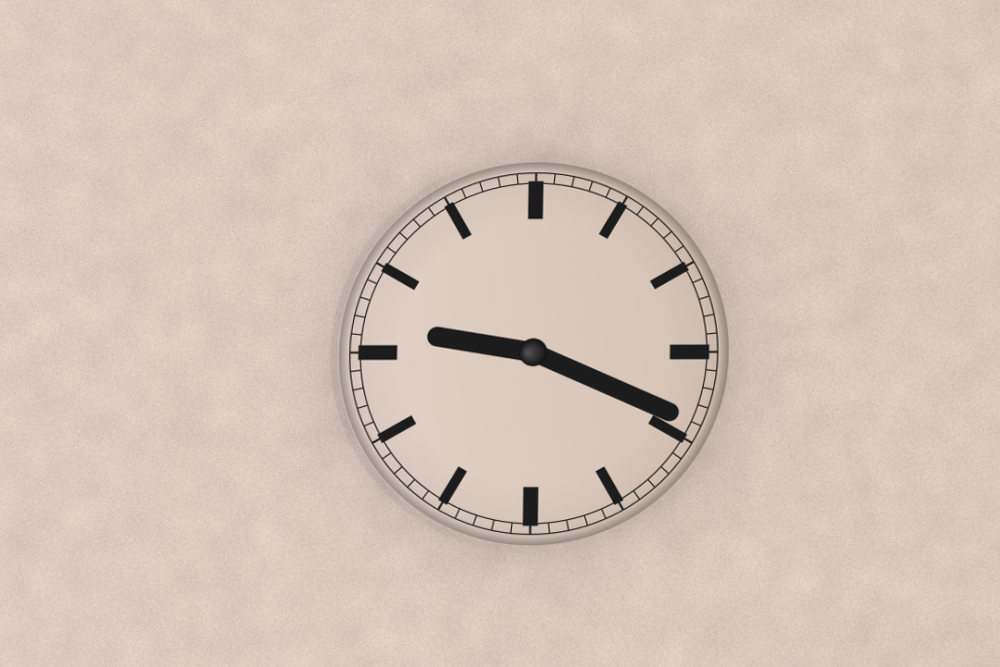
9:19
